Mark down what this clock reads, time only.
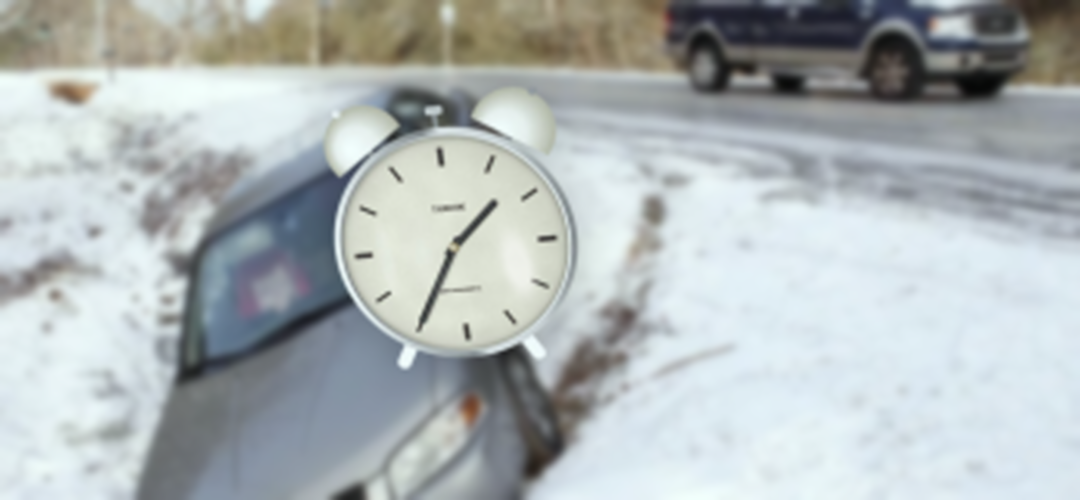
1:35
